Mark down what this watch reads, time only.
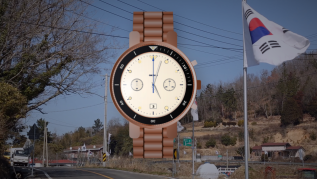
5:03
